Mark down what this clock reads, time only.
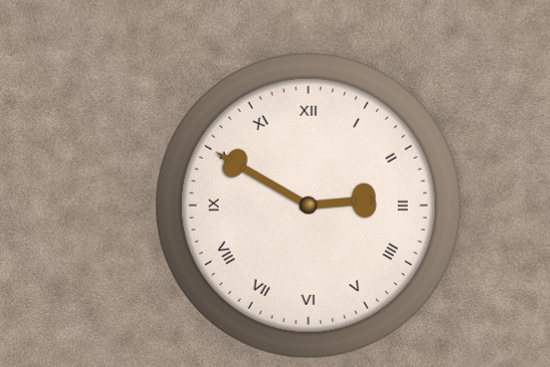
2:50
